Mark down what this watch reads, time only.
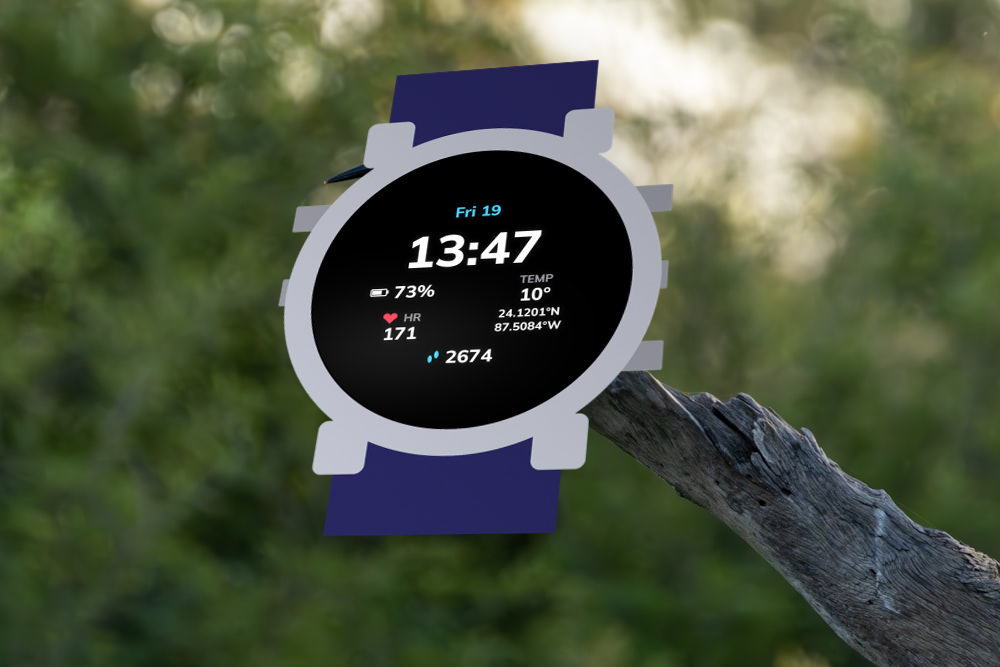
13:47
